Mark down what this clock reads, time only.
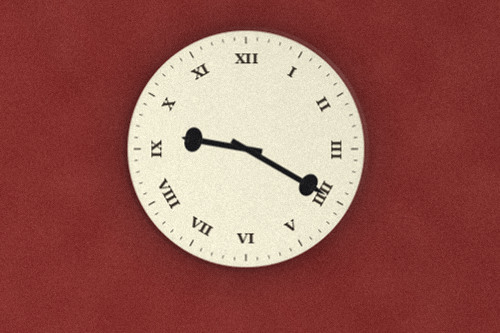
9:20
